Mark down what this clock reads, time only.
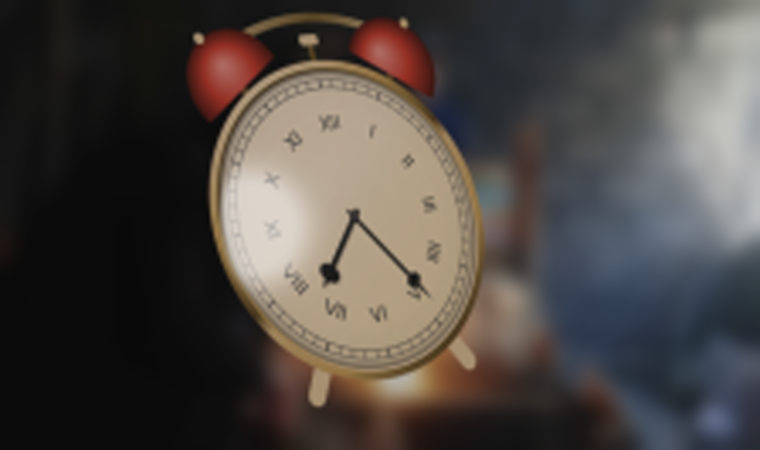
7:24
